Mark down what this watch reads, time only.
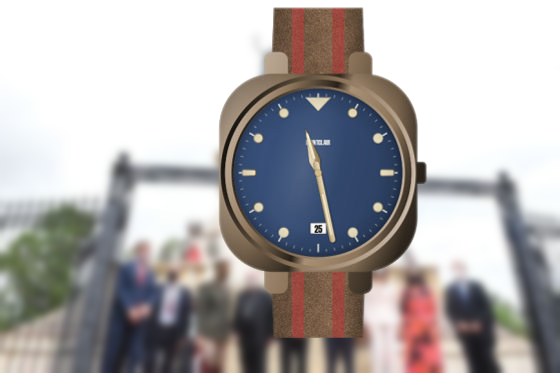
11:28
